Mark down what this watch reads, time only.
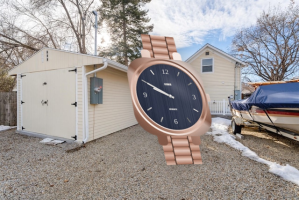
9:50
